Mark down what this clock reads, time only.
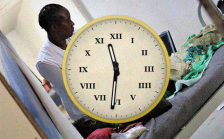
11:31
